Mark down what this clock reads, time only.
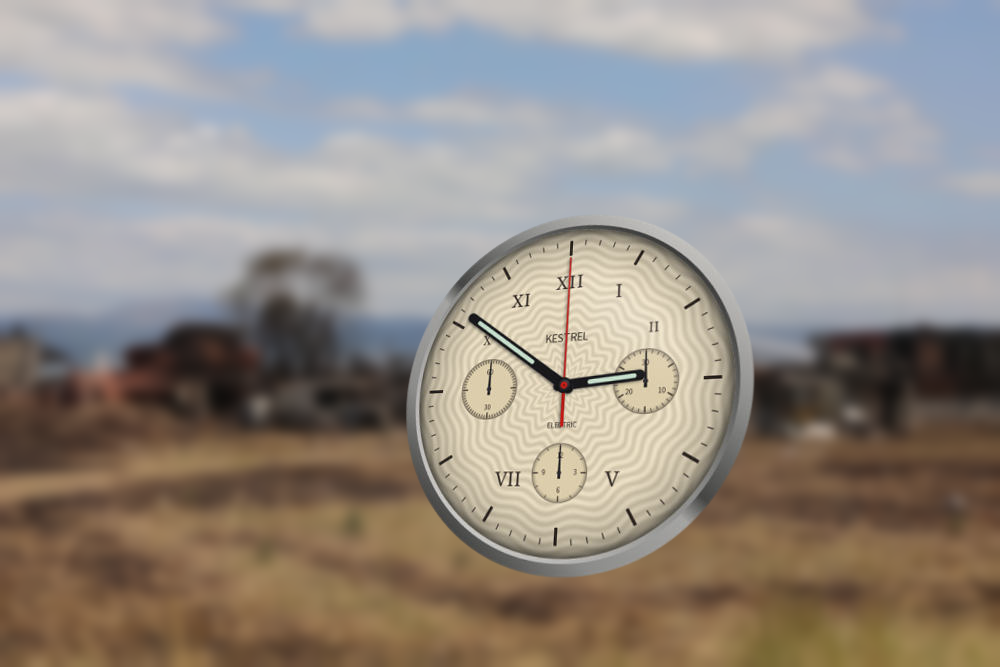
2:51
